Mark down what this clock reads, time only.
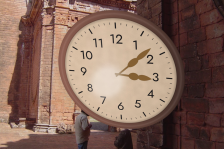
3:08
